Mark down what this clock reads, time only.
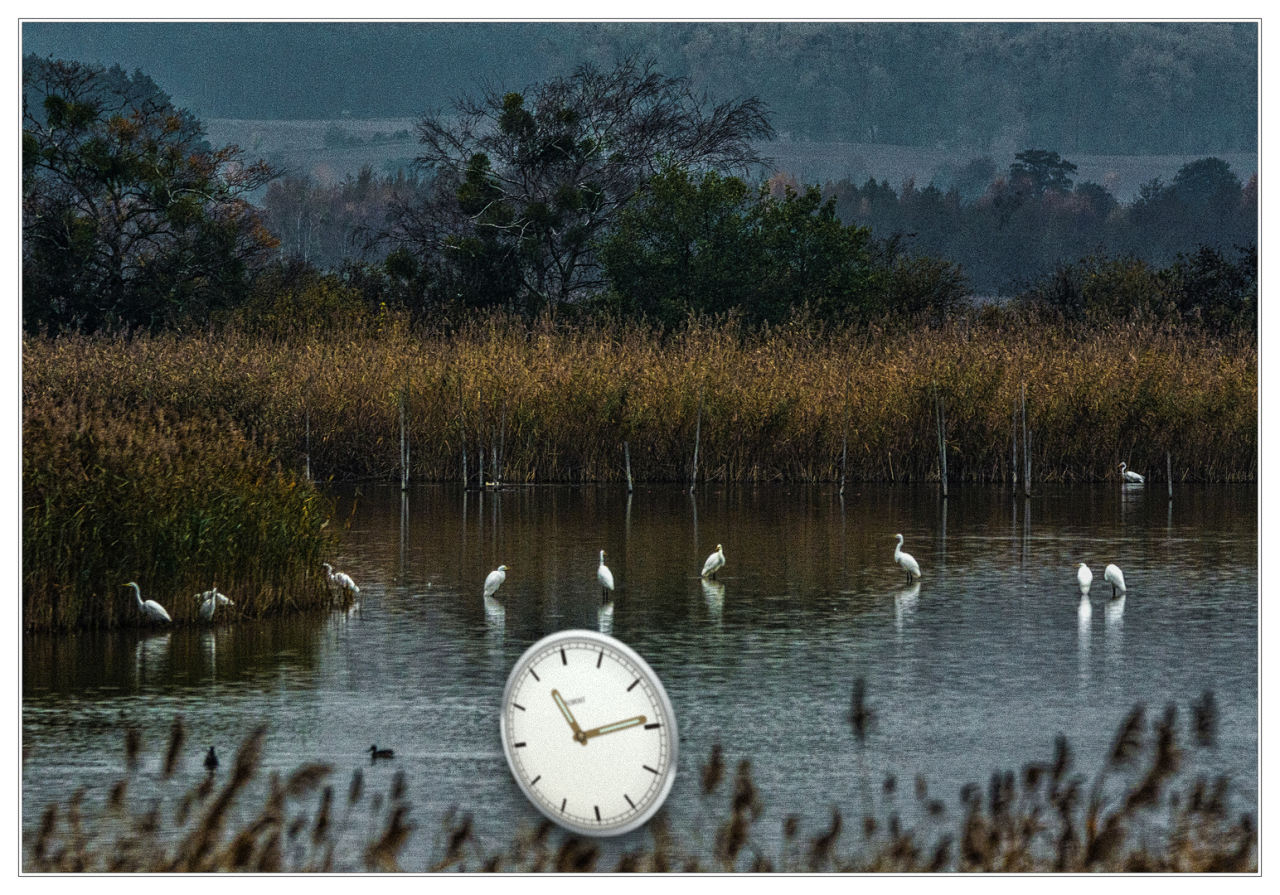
11:14
